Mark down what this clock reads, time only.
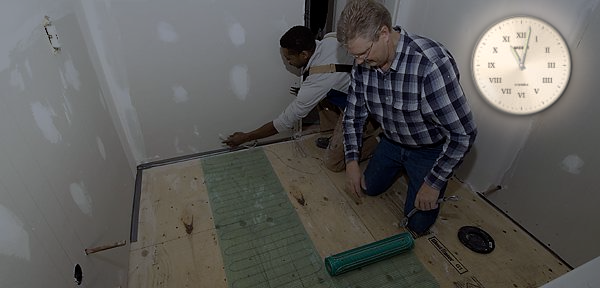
11:02
